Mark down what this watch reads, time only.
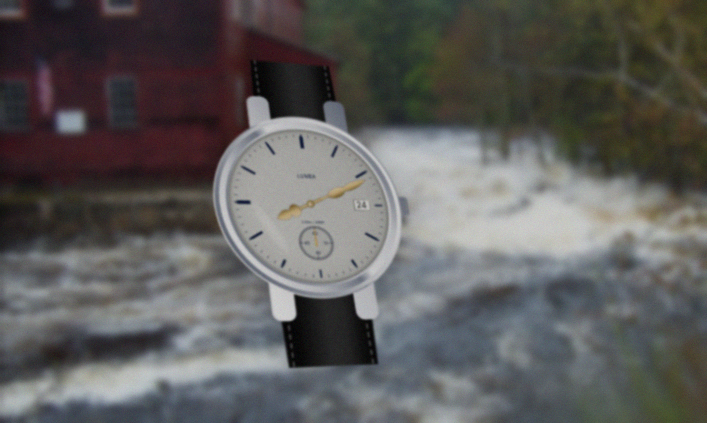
8:11
